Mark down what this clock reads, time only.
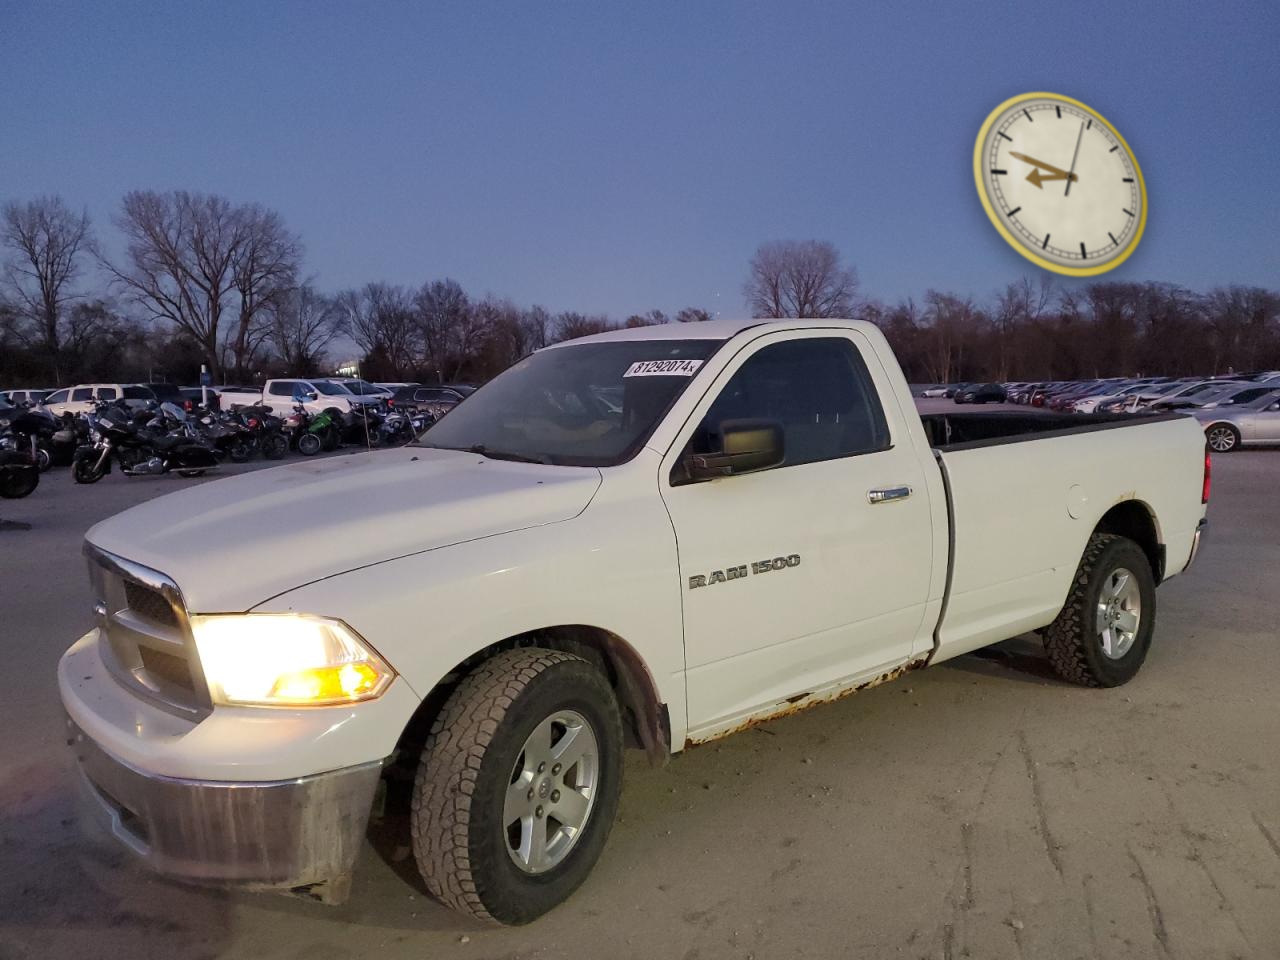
8:48:04
